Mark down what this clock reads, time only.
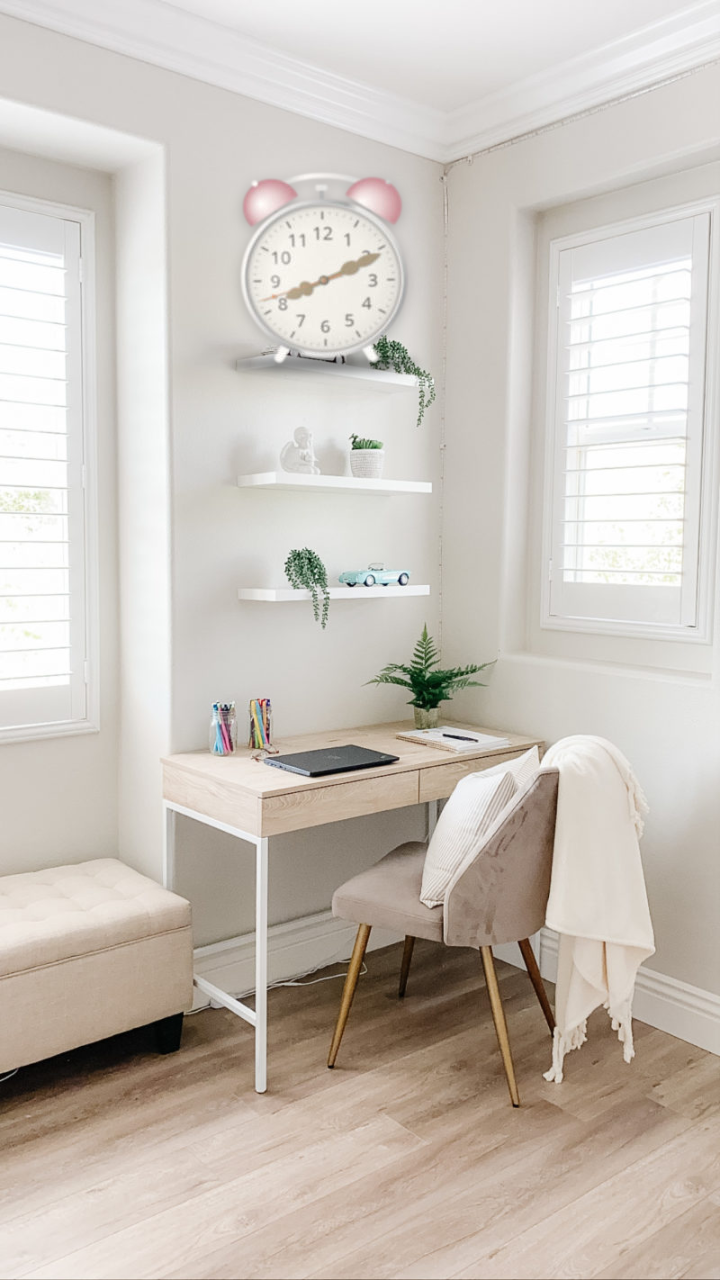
8:10:42
